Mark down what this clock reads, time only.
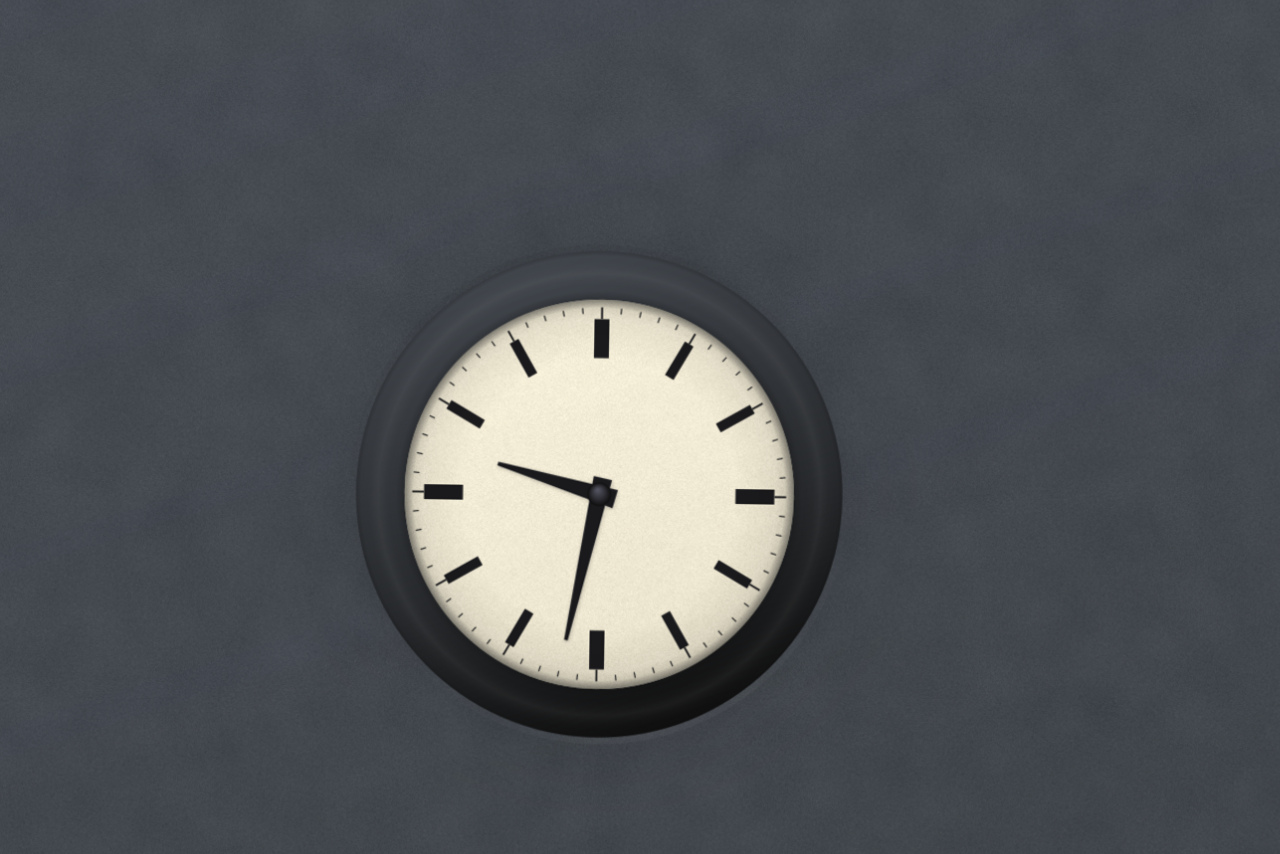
9:32
